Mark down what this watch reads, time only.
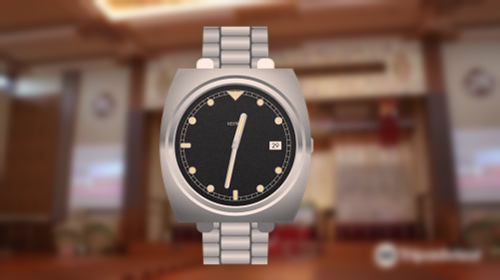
12:32
